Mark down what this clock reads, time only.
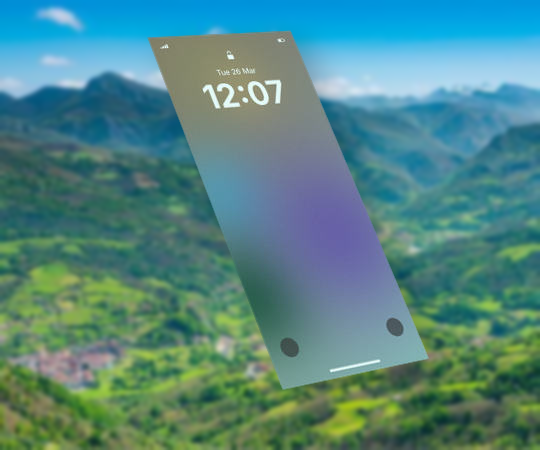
12:07
